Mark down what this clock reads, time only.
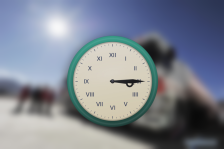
3:15
